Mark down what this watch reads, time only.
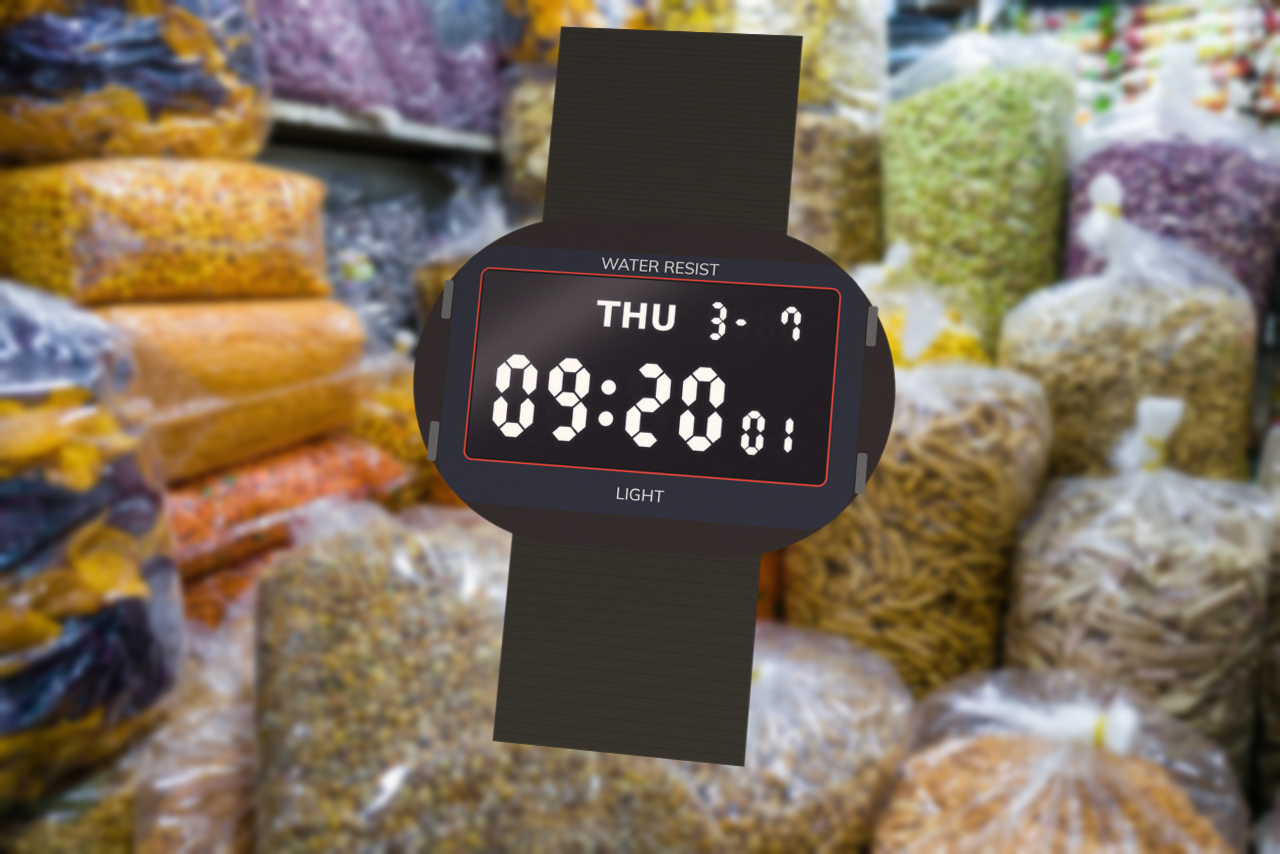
9:20:01
